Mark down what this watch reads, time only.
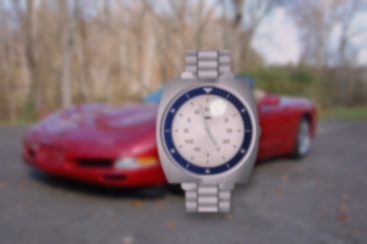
4:57
